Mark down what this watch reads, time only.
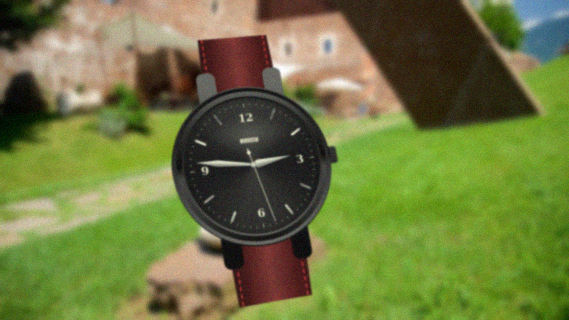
2:46:28
